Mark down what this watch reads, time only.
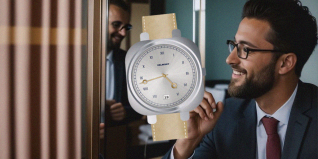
4:43
